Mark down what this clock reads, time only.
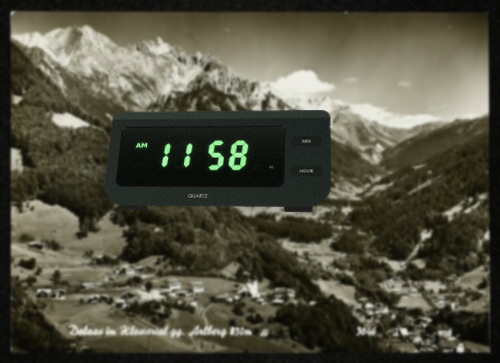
11:58
